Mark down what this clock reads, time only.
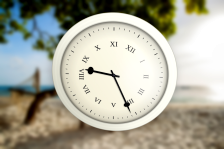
8:21
